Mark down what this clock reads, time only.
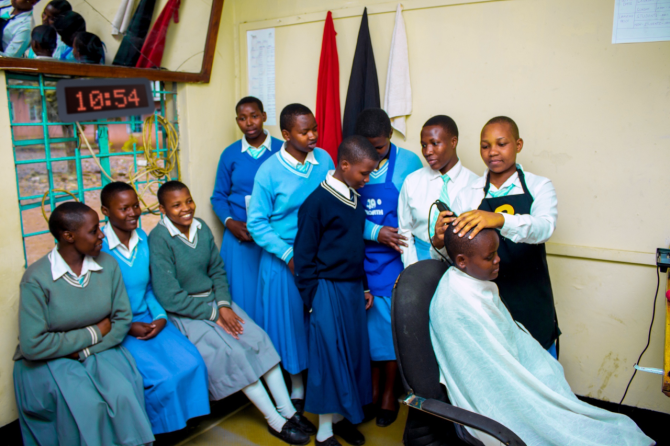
10:54
